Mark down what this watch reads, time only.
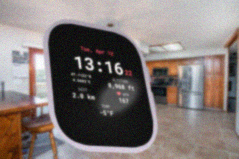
13:16
